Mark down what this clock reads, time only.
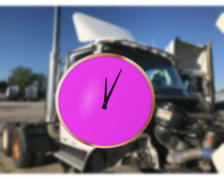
12:04
